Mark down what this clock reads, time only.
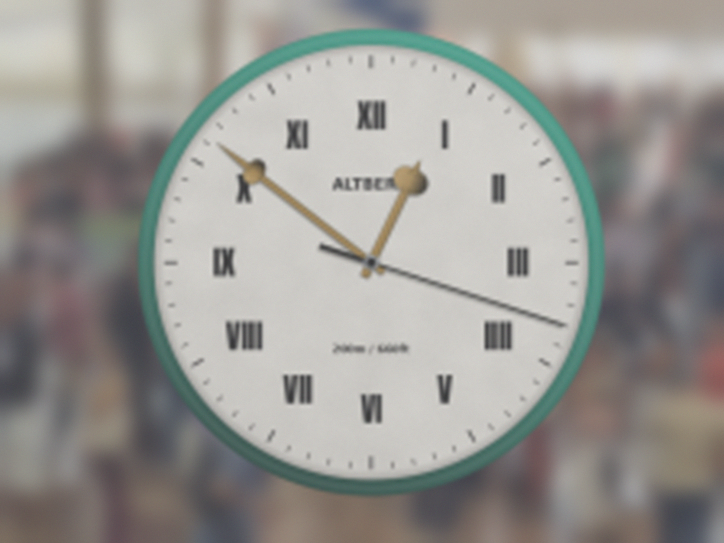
12:51:18
